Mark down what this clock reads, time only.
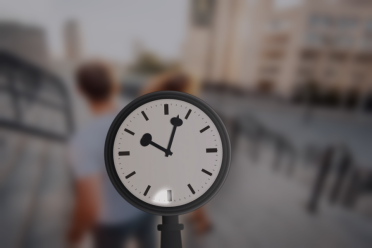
10:03
